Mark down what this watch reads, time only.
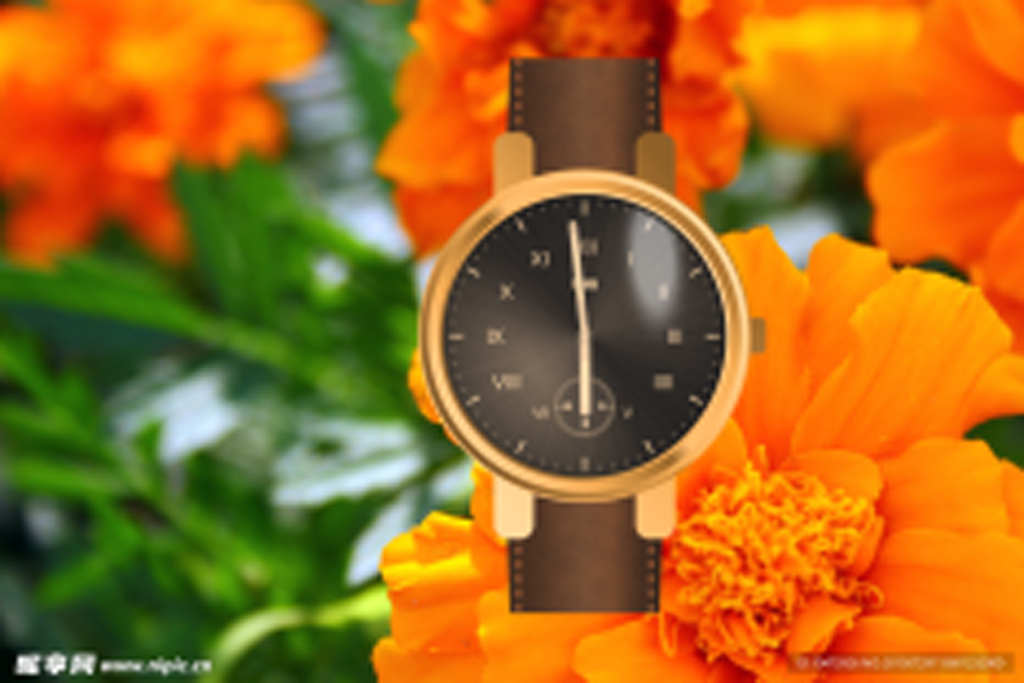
5:59
